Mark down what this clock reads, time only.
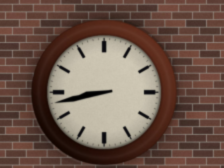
8:43
